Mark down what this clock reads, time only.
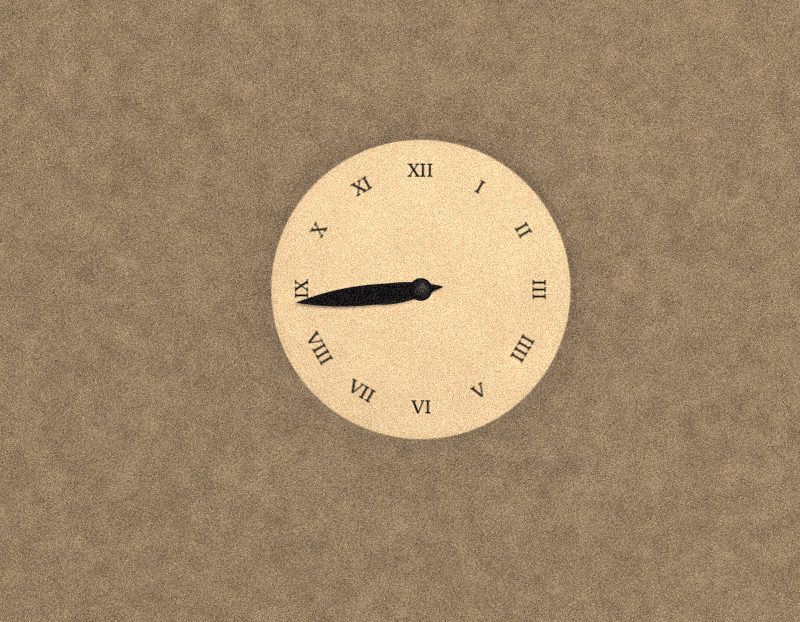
8:44
